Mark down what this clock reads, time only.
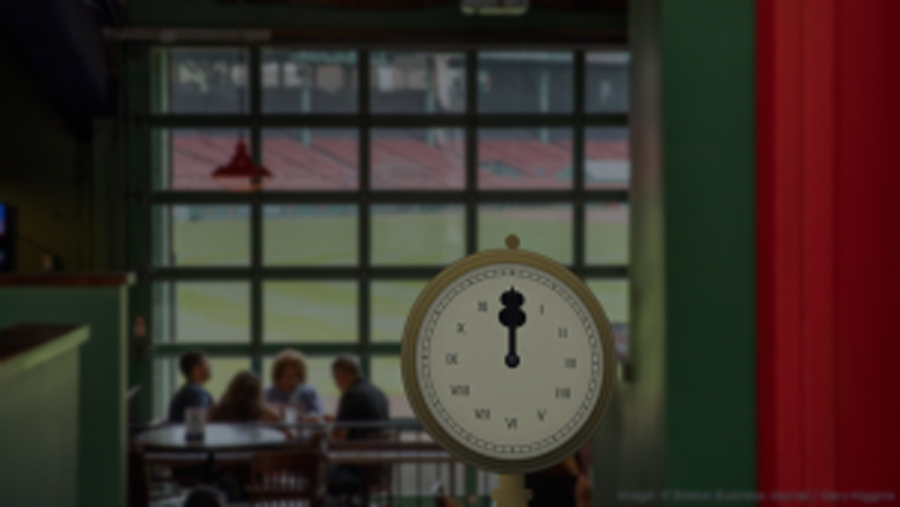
12:00
